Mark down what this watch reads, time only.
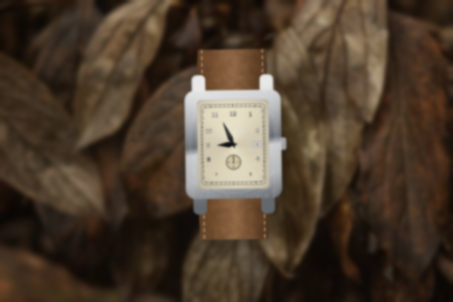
8:56
